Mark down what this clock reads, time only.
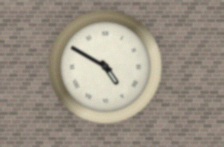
4:50
